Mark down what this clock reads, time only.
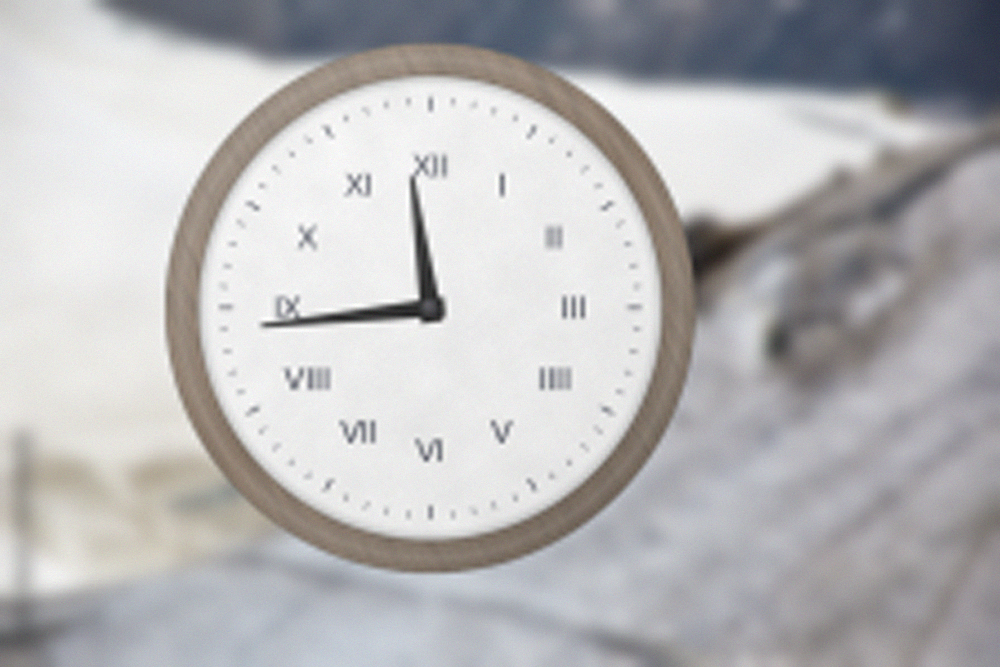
11:44
